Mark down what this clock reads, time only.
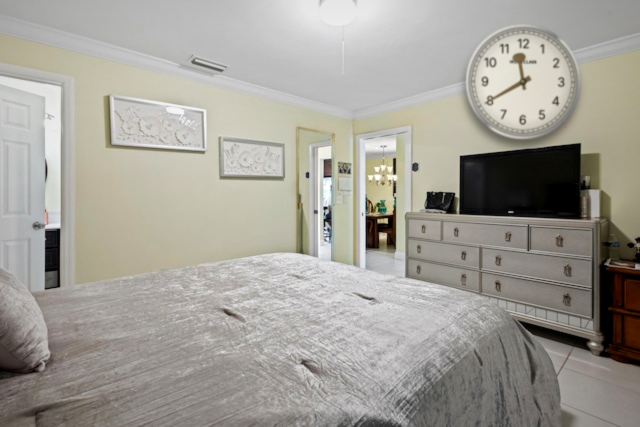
11:40
